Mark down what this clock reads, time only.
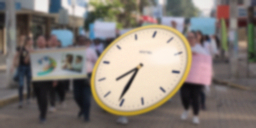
7:31
